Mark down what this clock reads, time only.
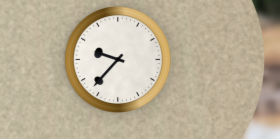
9:37
